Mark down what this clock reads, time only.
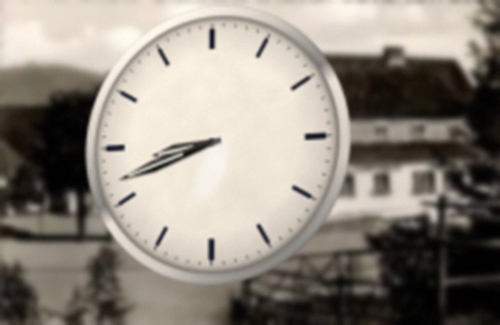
8:42
